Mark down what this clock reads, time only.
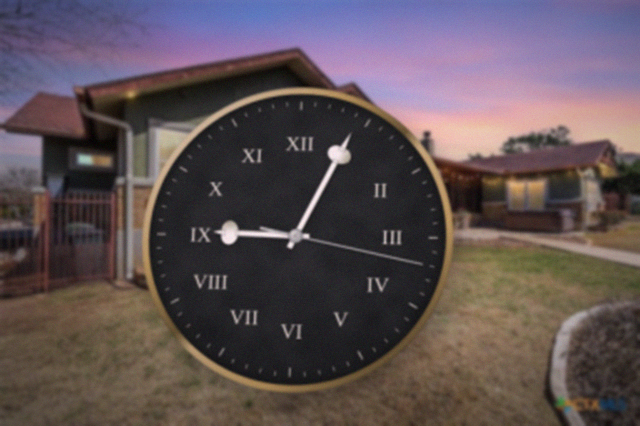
9:04:17
